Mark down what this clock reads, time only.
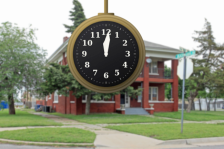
12:01
